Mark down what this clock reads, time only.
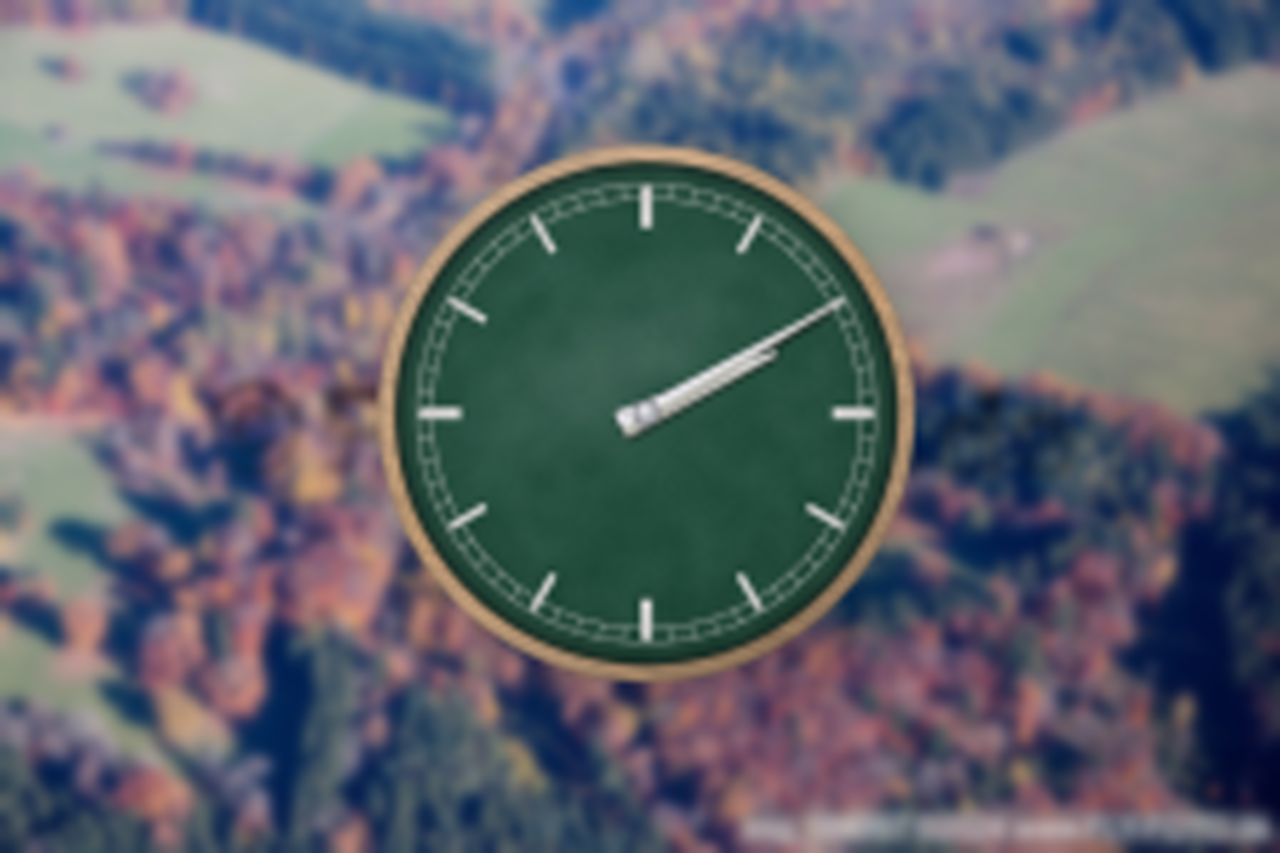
2:10
